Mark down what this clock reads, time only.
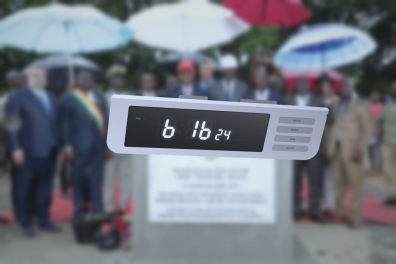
6:16:24
